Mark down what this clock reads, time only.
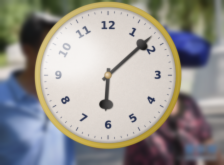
6:08
